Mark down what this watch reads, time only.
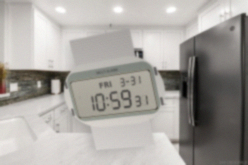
10:59:31
